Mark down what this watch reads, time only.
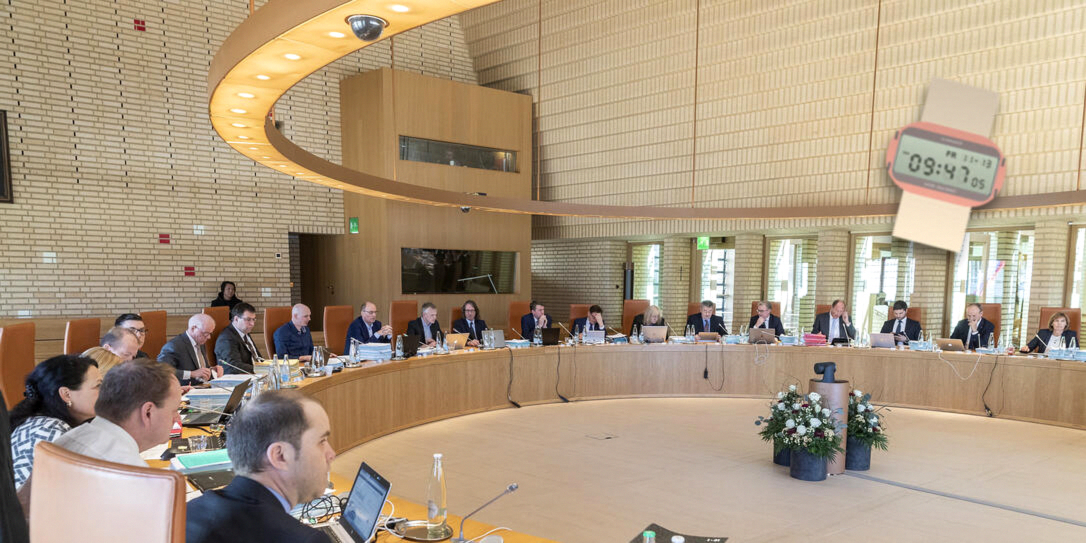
9:47
